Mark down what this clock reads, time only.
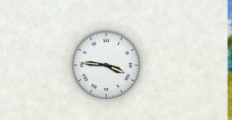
3:46
